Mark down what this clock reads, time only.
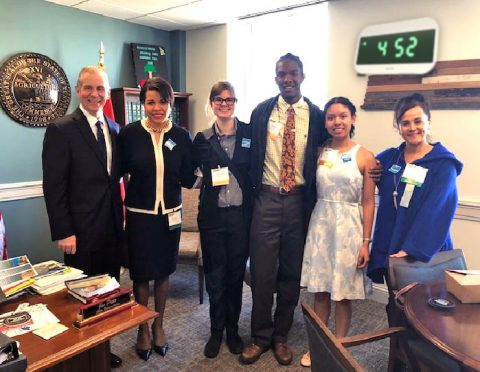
4:52
